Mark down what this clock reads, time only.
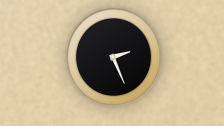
2:26
